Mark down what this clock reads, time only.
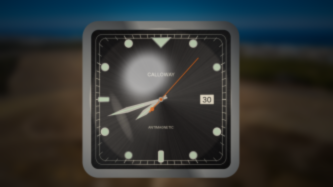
7:42:07
